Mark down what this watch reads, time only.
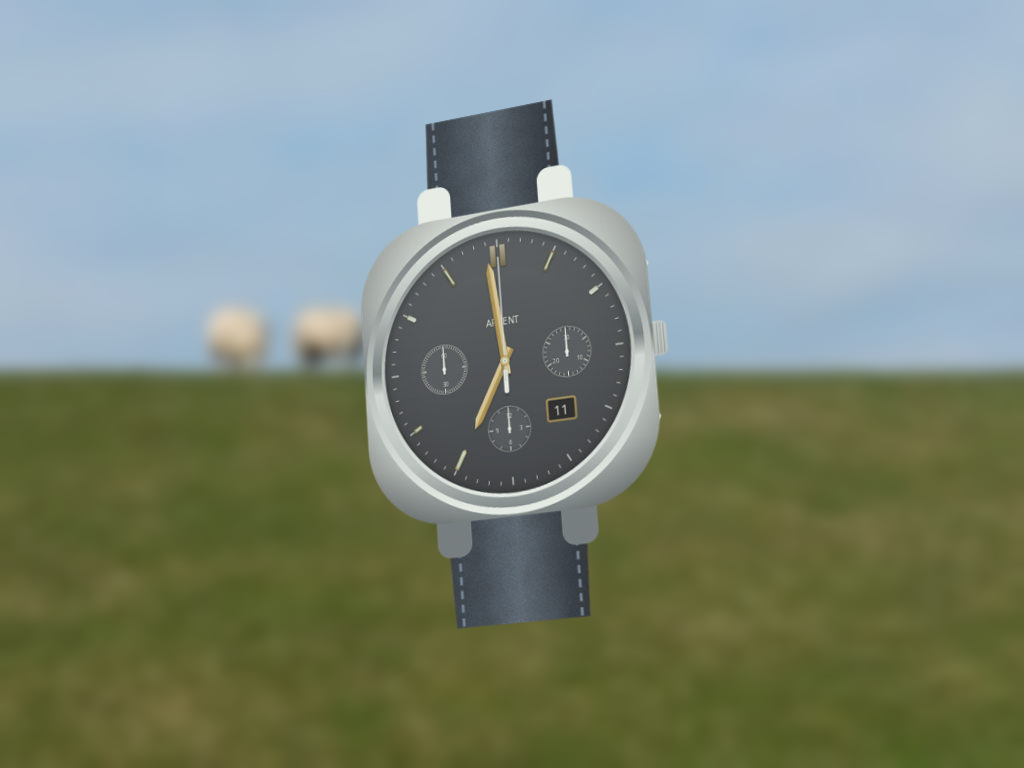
6:59
